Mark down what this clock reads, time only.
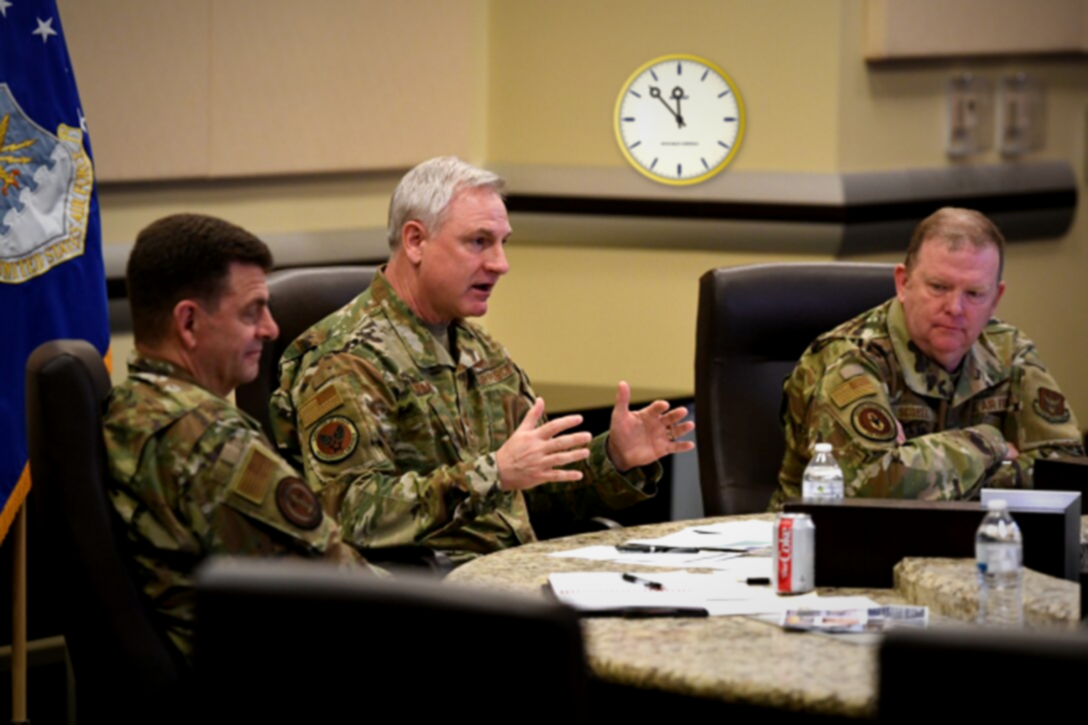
11:53
